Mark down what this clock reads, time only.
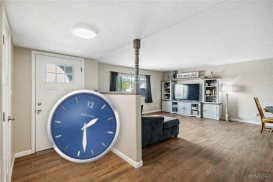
1:28
